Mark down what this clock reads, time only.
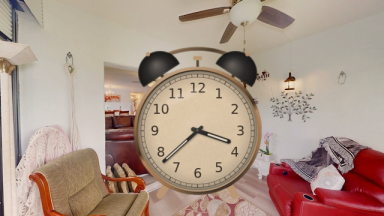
3:38
